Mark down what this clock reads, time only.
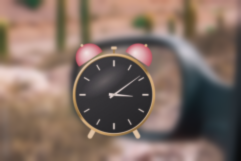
3:09
